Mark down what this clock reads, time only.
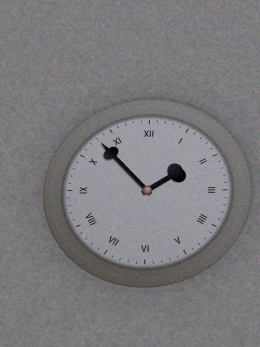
1:53
